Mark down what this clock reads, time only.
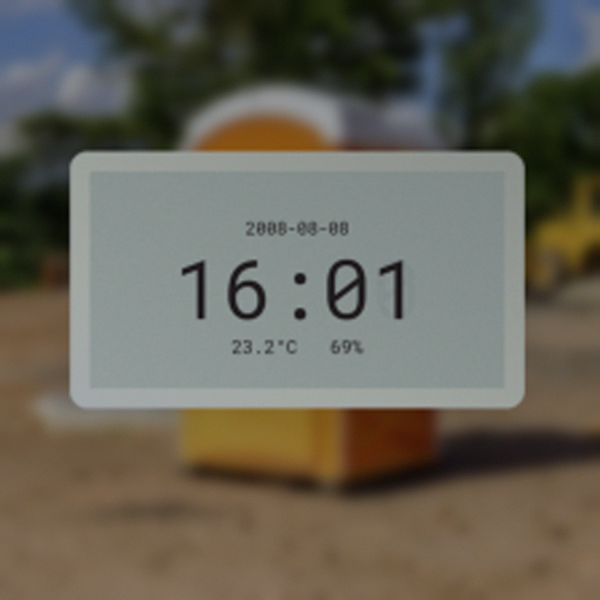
16:01
